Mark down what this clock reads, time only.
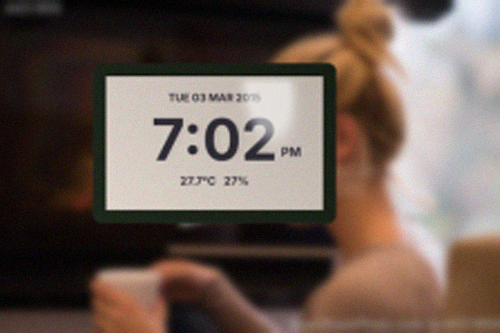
7:02
